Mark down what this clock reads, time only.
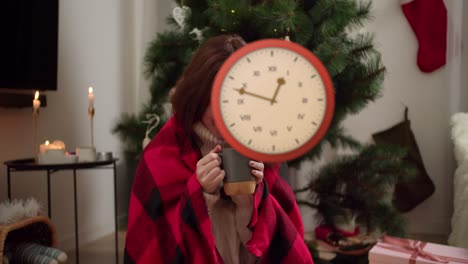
12:48
